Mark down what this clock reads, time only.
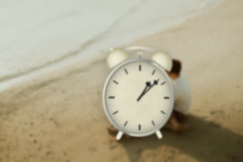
1:08
